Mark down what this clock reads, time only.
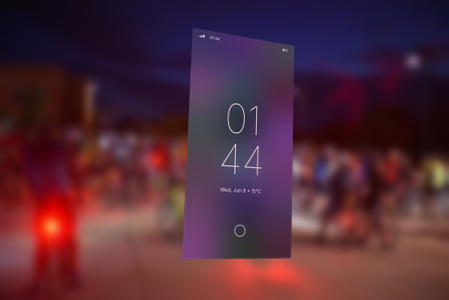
1:44
